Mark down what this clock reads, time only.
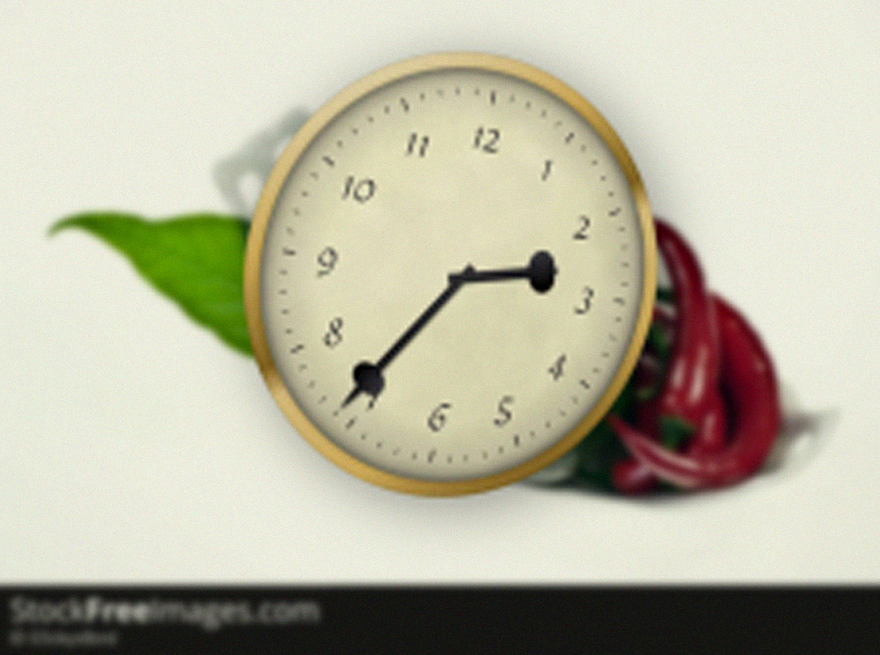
2:36
